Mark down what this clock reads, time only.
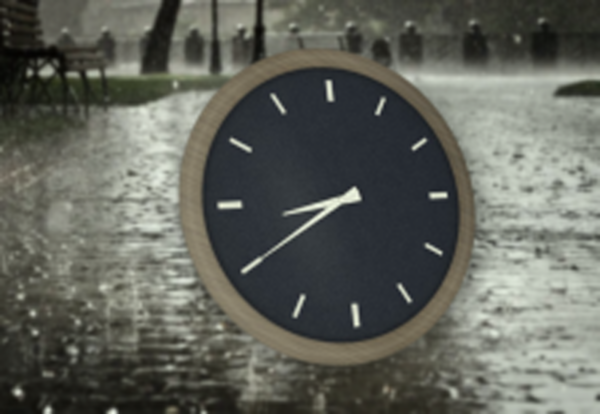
8:40
